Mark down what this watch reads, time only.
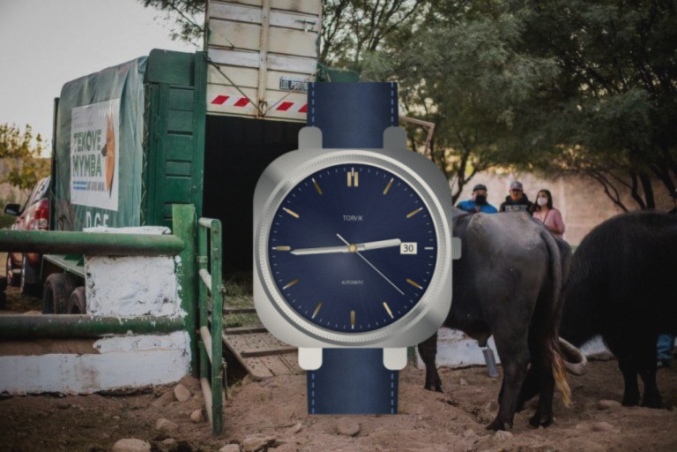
2:44:22
